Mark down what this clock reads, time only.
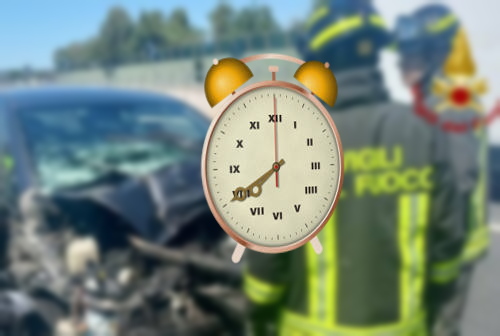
7:40:00
